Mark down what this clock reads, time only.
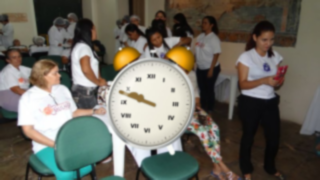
9:48
